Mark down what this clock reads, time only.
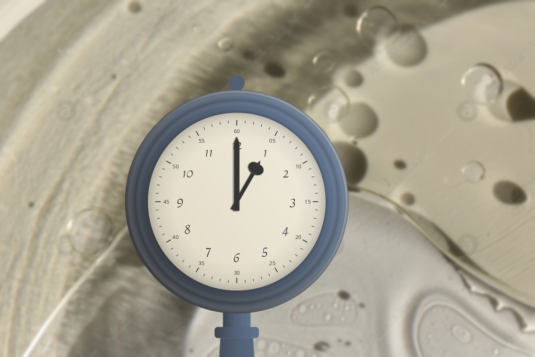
1:00
